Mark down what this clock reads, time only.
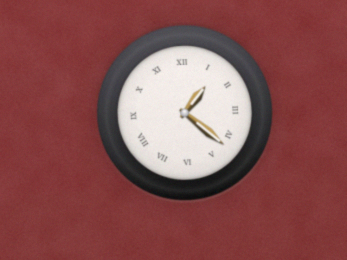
1:22
